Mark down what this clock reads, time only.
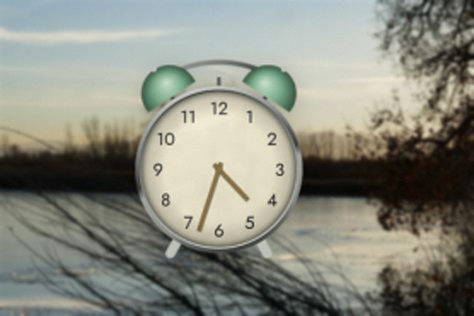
4:33
